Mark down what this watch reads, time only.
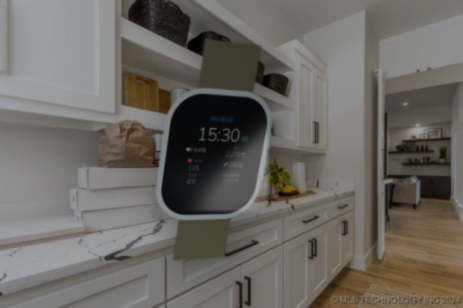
15:30
